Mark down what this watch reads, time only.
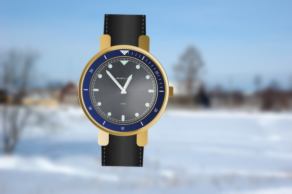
12:53
